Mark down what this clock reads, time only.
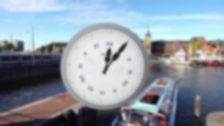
12:05
